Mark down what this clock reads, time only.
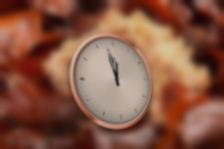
11:58
